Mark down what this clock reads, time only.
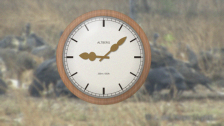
9:08
